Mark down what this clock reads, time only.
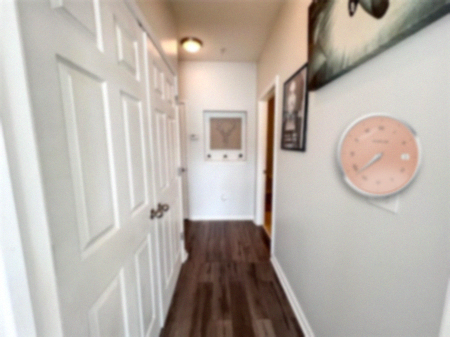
7:38
